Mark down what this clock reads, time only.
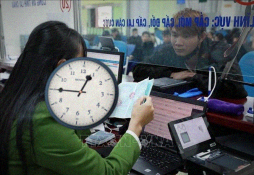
12:45
